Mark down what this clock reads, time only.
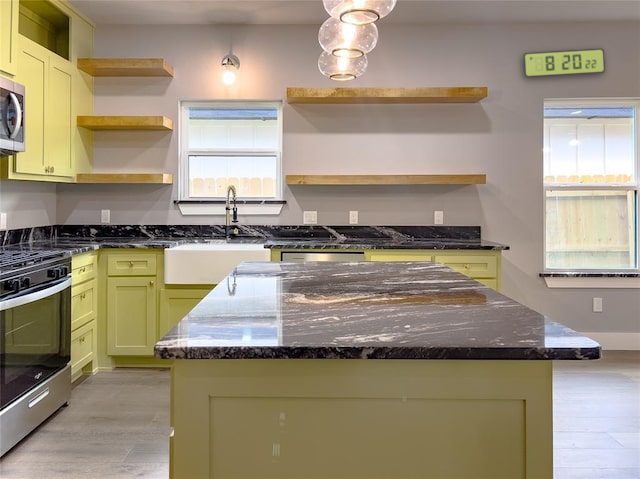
8:20
